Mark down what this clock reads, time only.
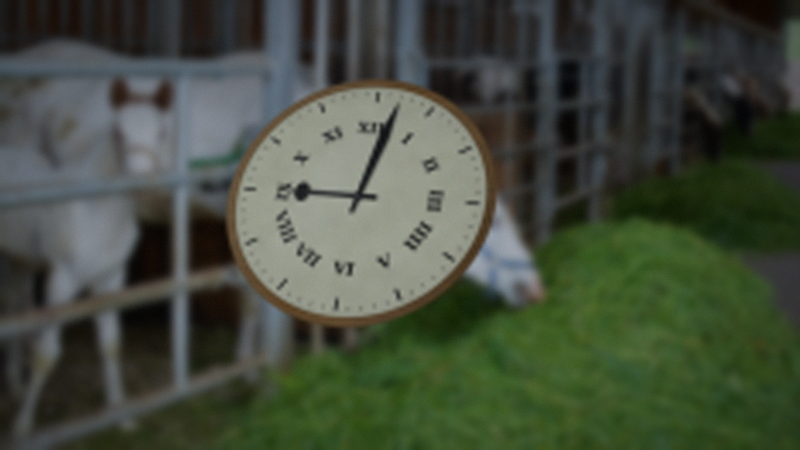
9:02
